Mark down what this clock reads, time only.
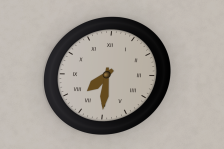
7:30
